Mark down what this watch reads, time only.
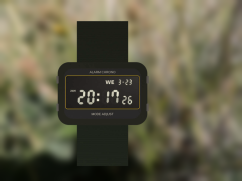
20:17:26
